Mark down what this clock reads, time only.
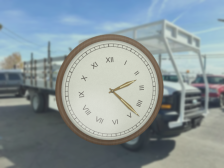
2:23
